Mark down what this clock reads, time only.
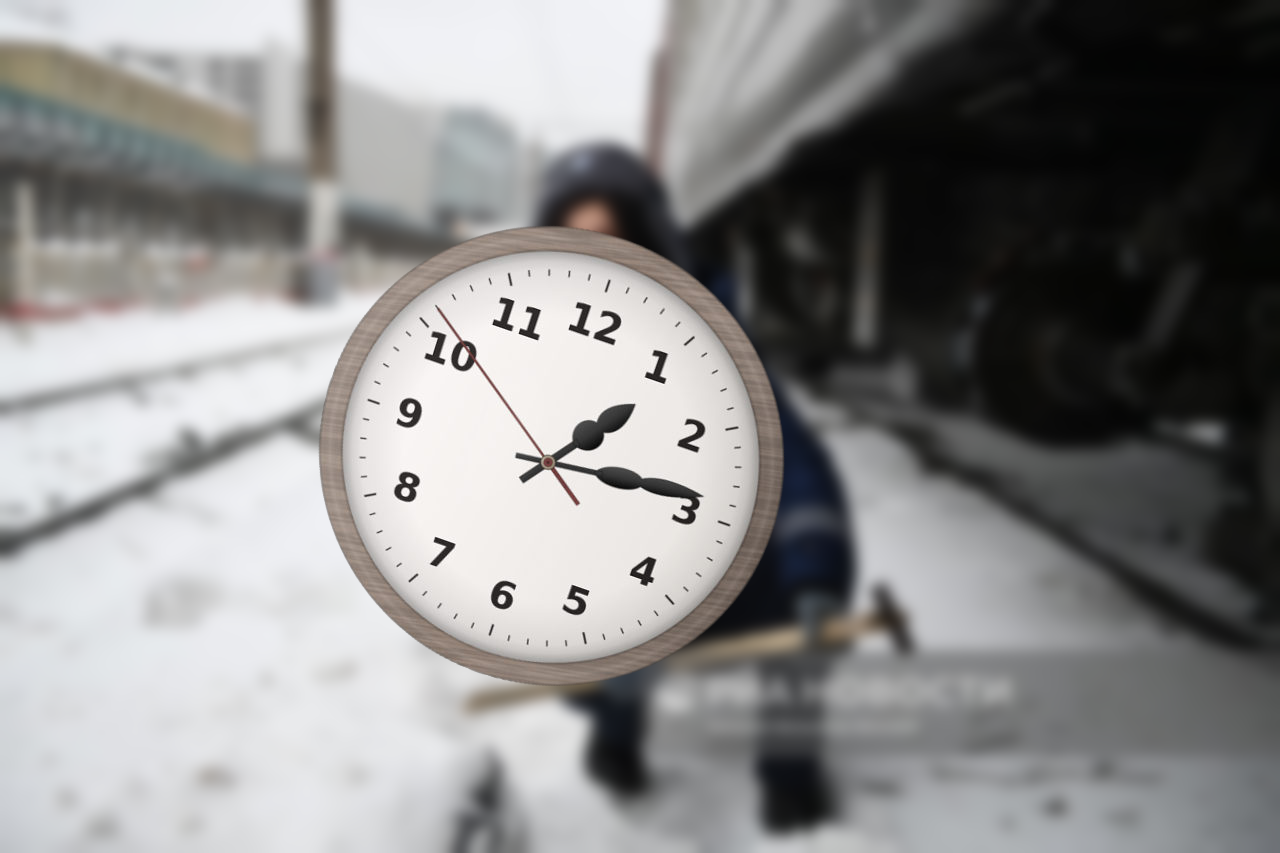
1:13:51
